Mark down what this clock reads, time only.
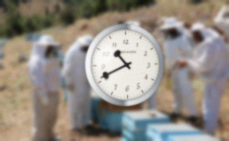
10:41
